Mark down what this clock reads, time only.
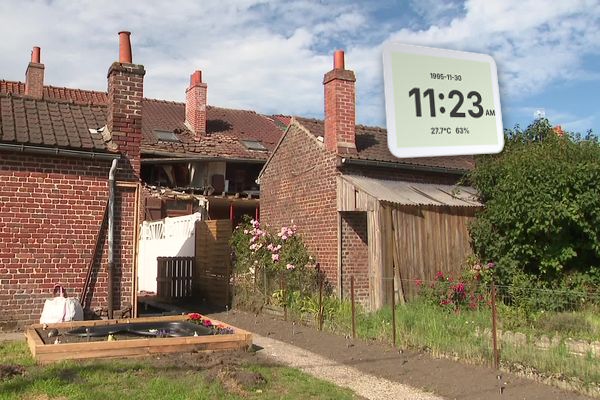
11:23
